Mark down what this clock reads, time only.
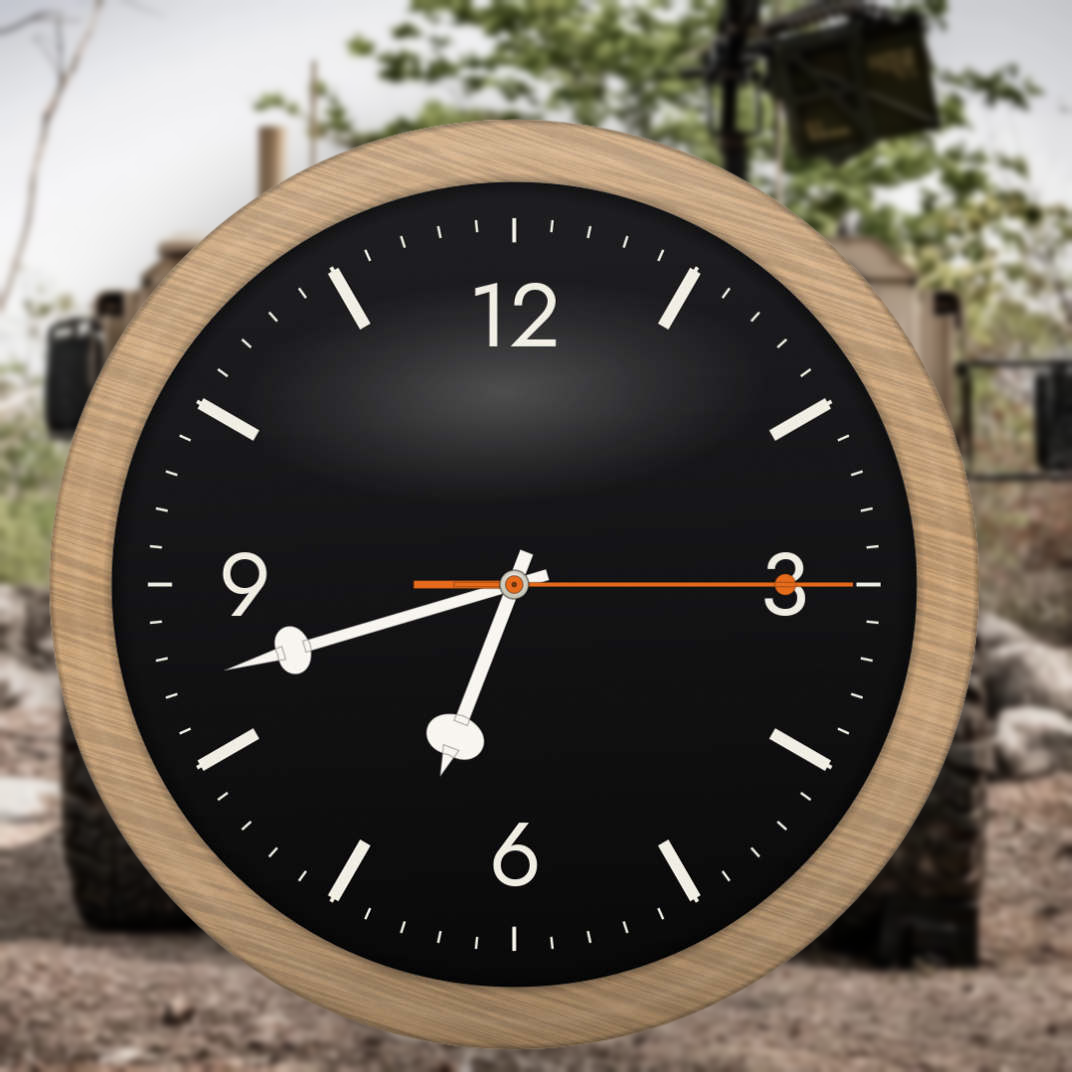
6:42:15
